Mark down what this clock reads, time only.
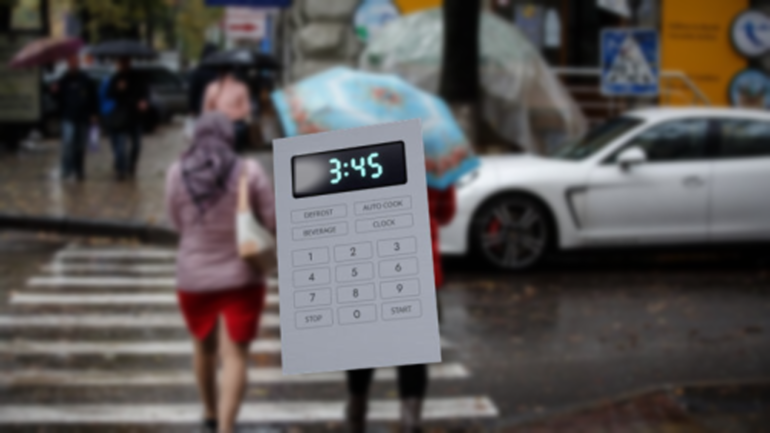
3:45
